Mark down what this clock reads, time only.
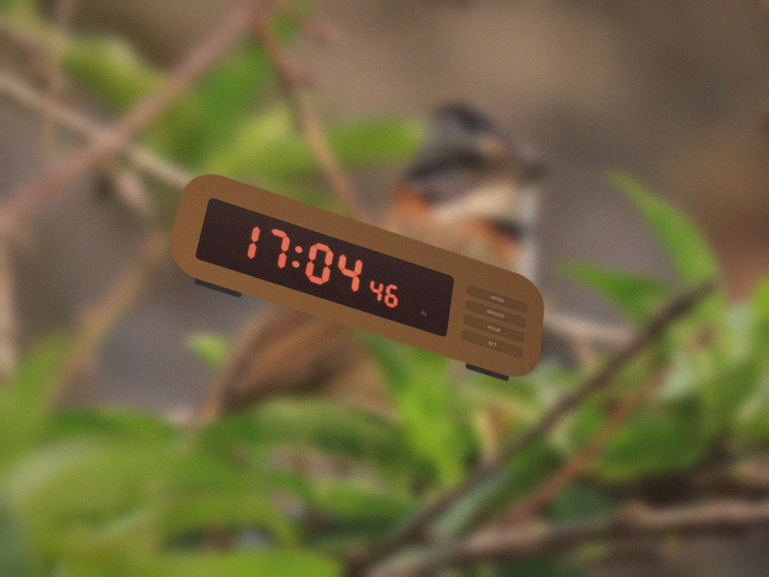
17:04:46
